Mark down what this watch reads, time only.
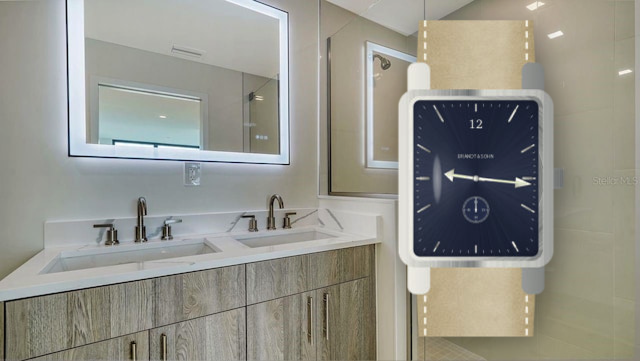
9:16
